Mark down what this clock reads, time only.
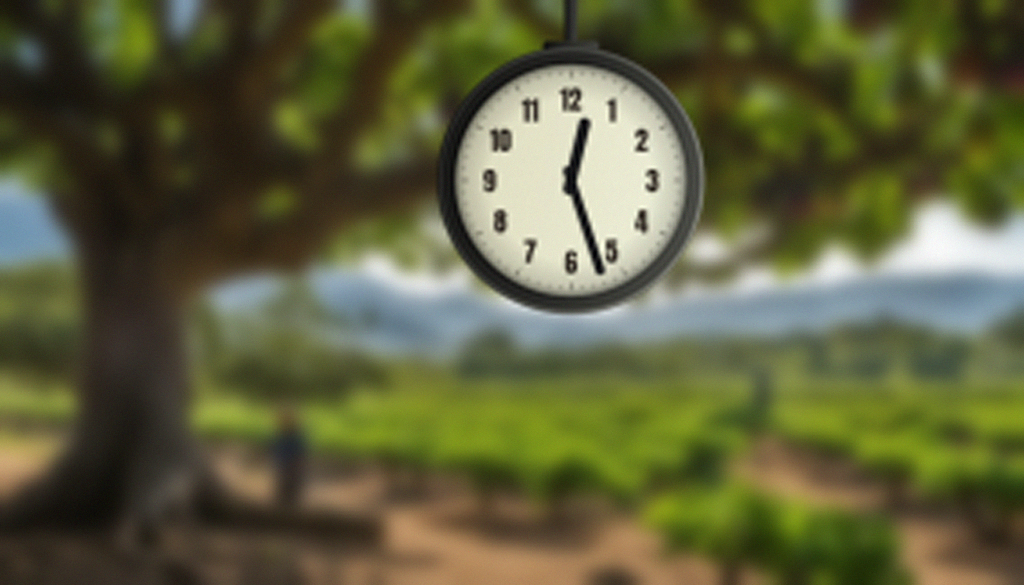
12:27
